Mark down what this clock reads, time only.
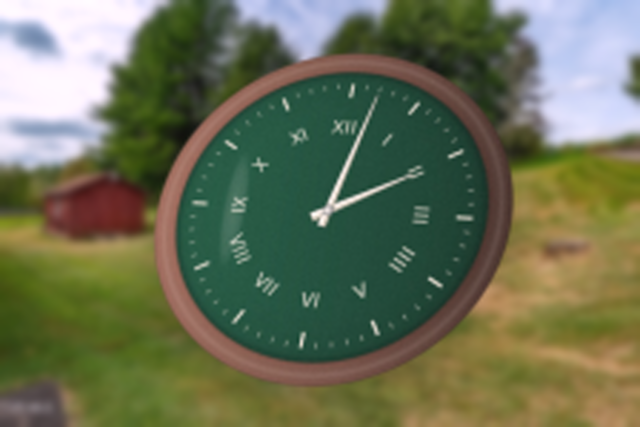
2:02
